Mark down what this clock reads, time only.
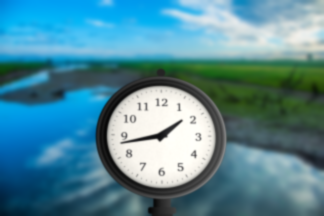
1:43
